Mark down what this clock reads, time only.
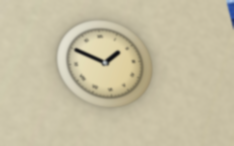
1:50
